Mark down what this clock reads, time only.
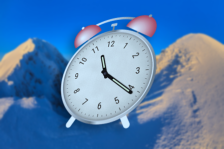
11:21
